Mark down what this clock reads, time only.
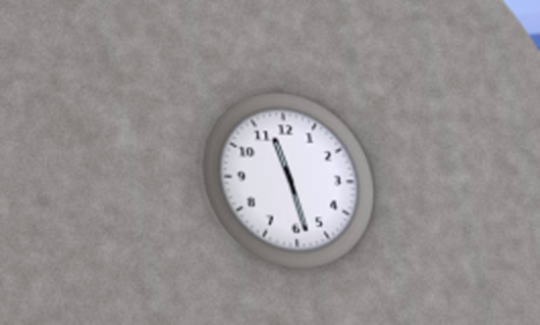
11:28
